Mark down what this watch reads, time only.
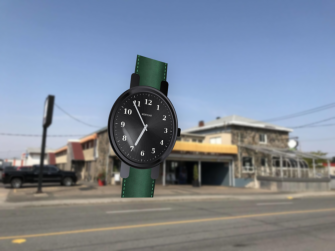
6:54
